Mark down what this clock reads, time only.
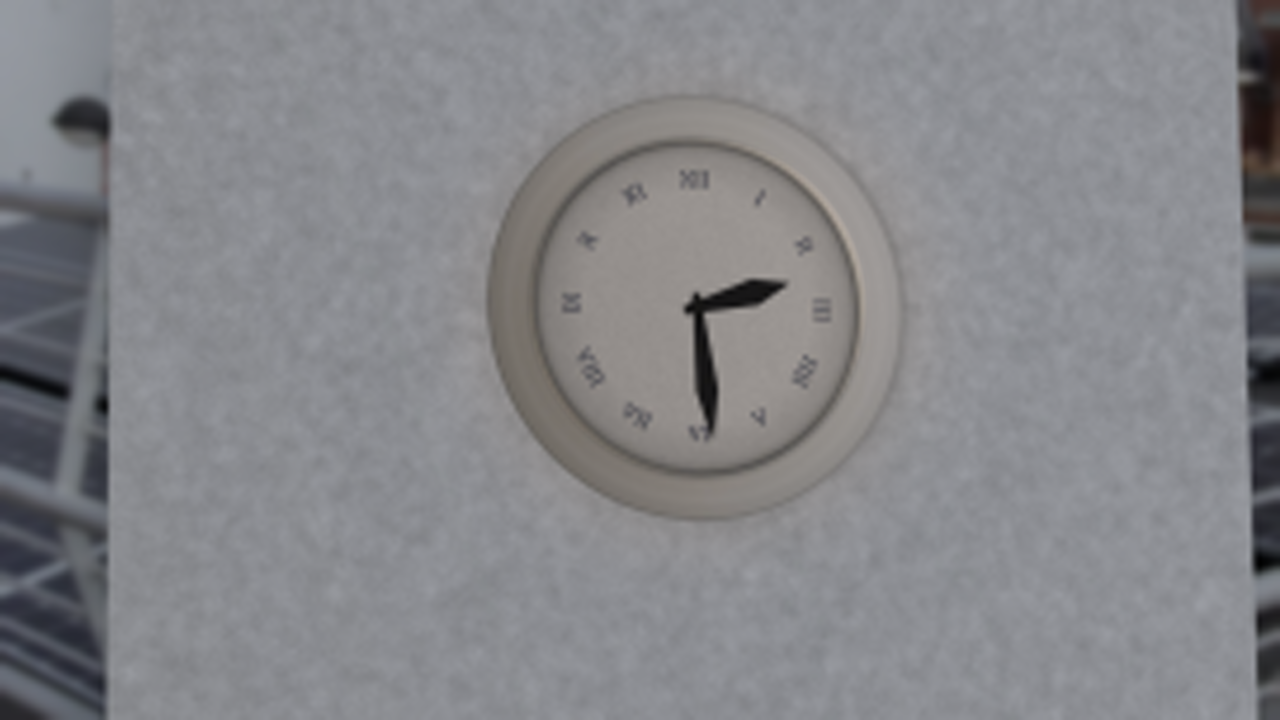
2:29
